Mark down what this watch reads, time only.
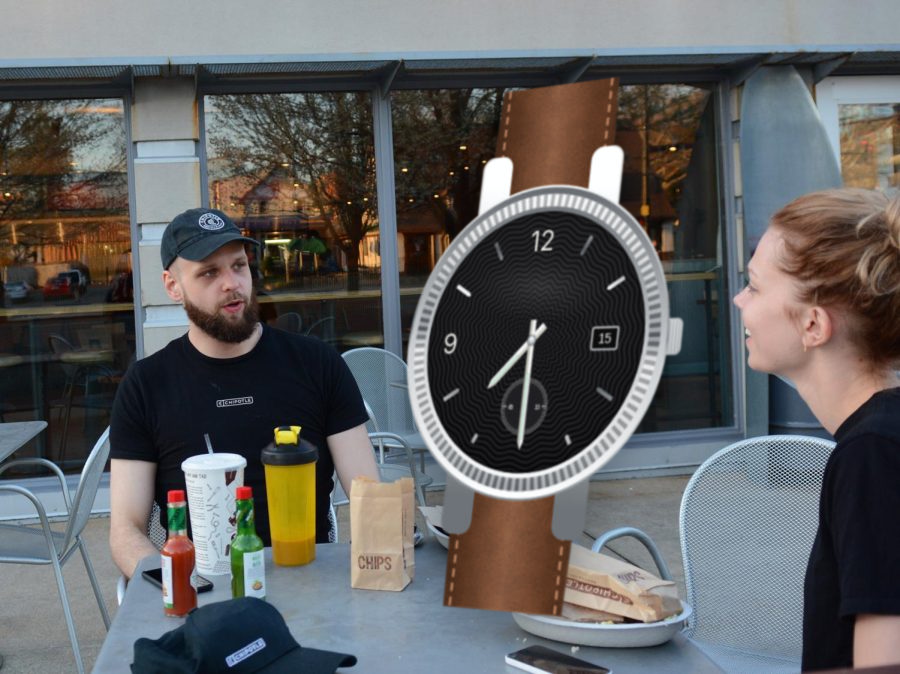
7:30
